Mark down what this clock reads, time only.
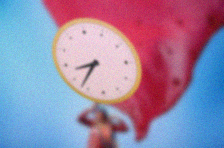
8:37
